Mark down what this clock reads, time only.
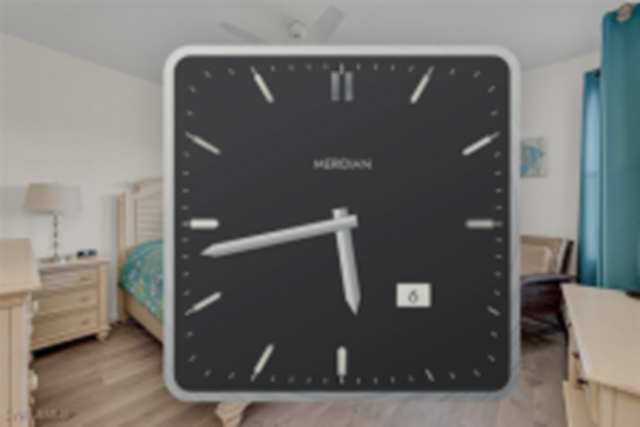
5:43
